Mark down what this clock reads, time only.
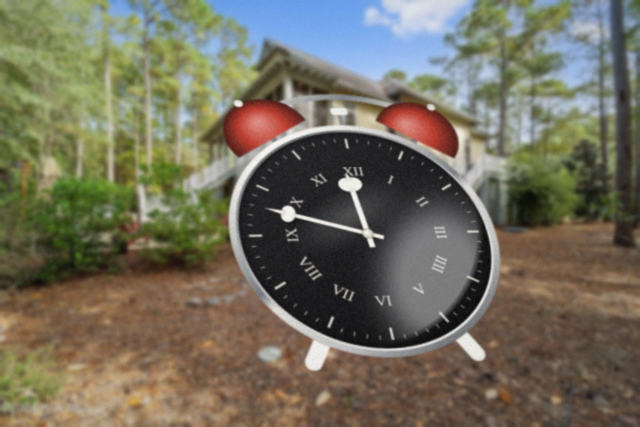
11:48
